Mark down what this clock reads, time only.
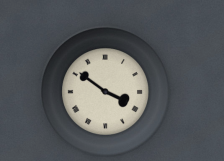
3:51
